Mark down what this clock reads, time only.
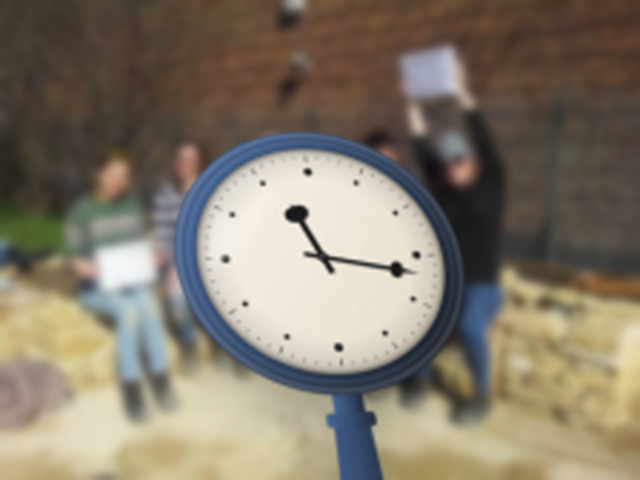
11:17
